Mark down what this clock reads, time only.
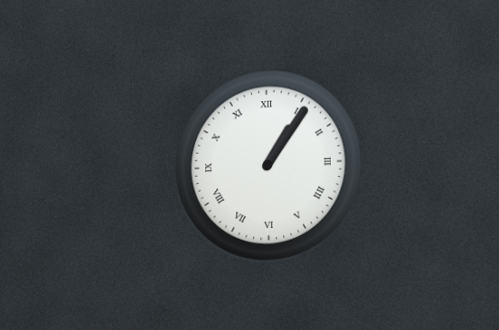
1:06
